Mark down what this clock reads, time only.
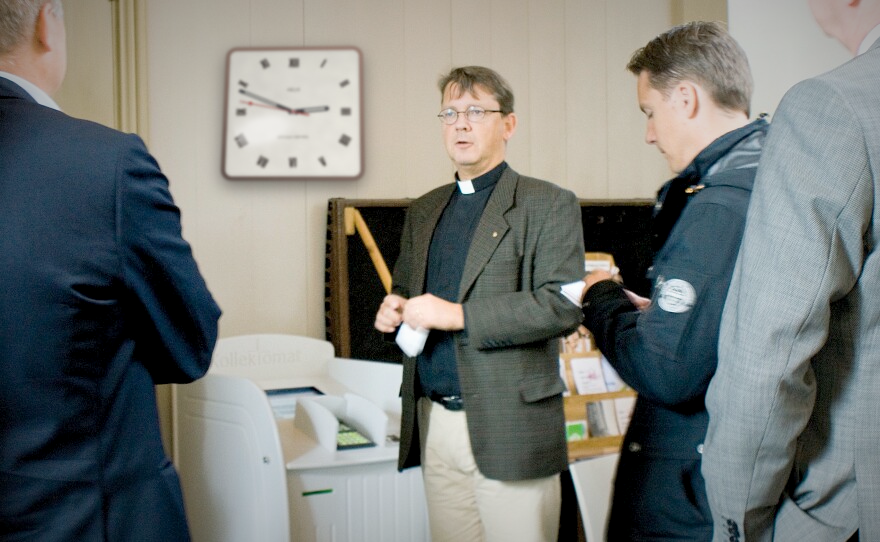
2:48:47
